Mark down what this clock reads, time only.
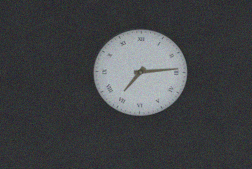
7:14
